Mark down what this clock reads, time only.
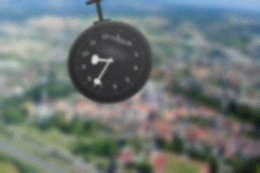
9:37
